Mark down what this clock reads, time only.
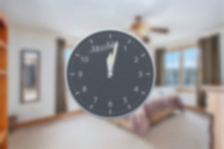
12:02
